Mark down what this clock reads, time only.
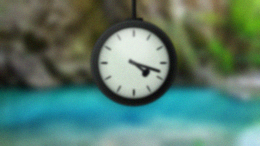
4:18
